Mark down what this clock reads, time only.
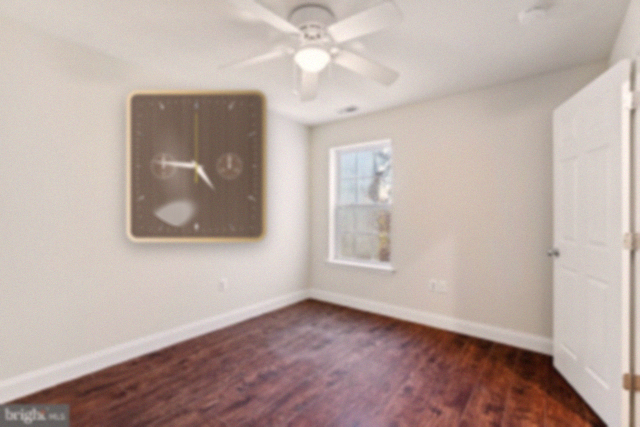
4:46
